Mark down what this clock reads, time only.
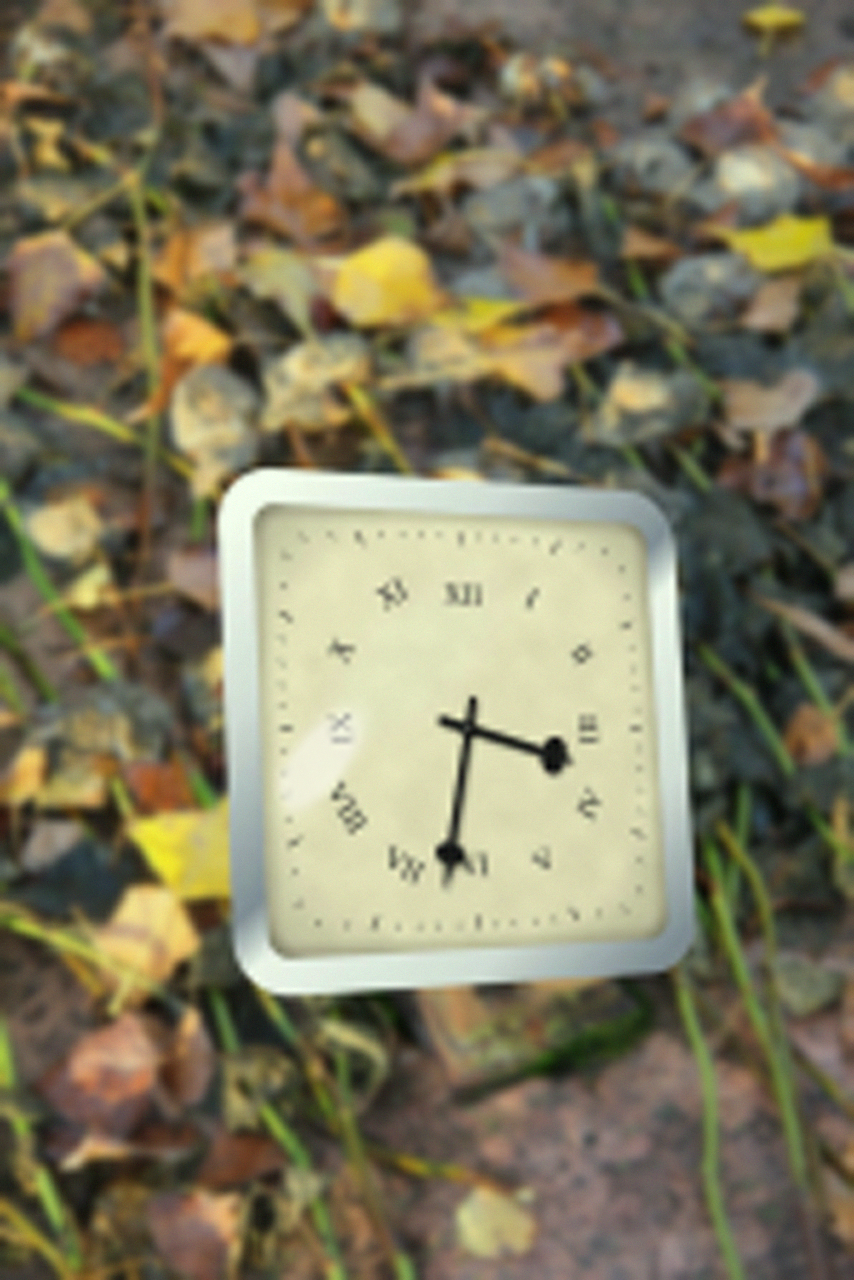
3:32
